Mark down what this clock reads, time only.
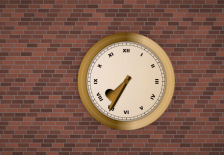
7:35
